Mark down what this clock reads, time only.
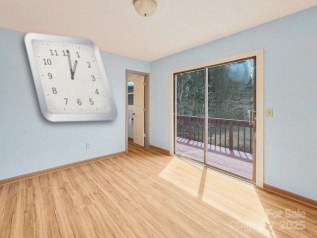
1:01
